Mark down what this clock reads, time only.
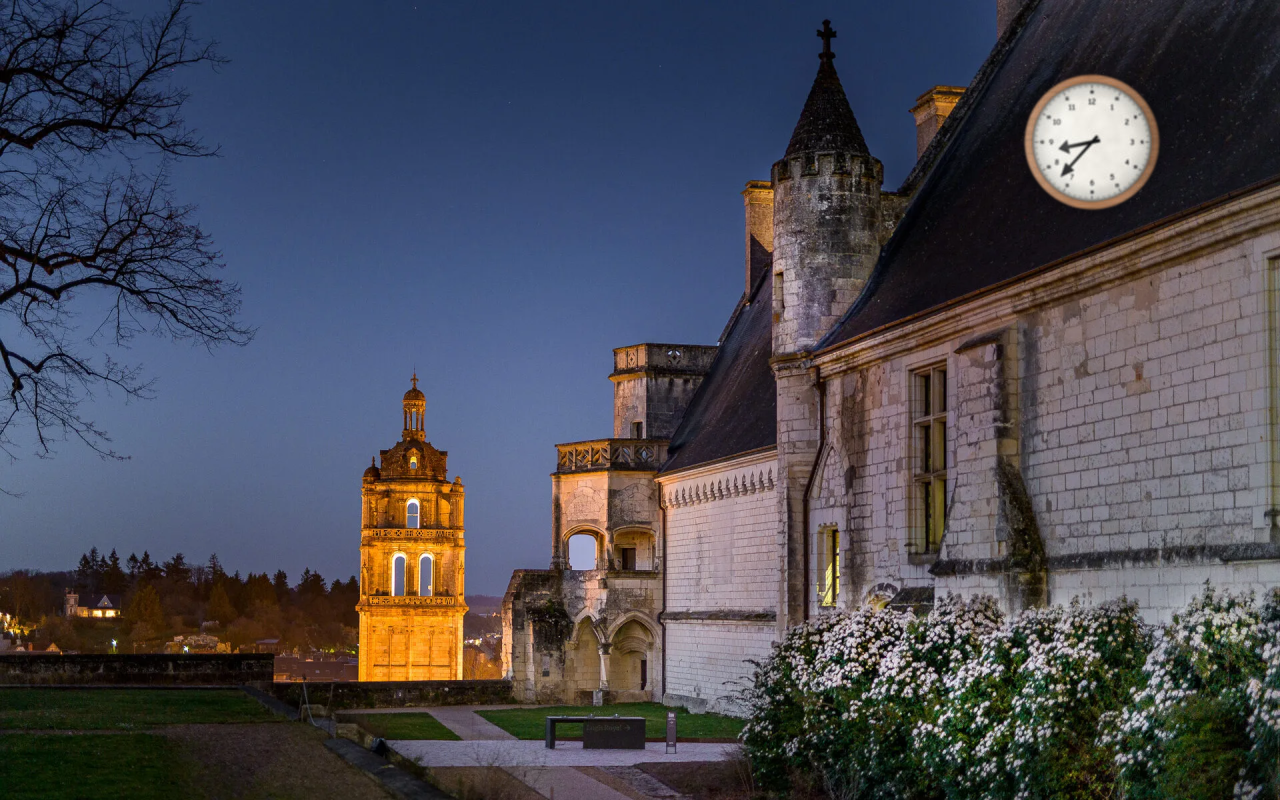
8:37
